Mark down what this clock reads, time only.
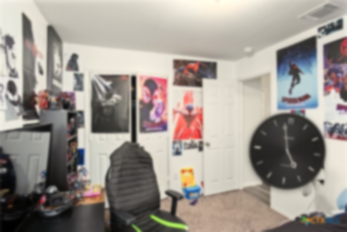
4:58
